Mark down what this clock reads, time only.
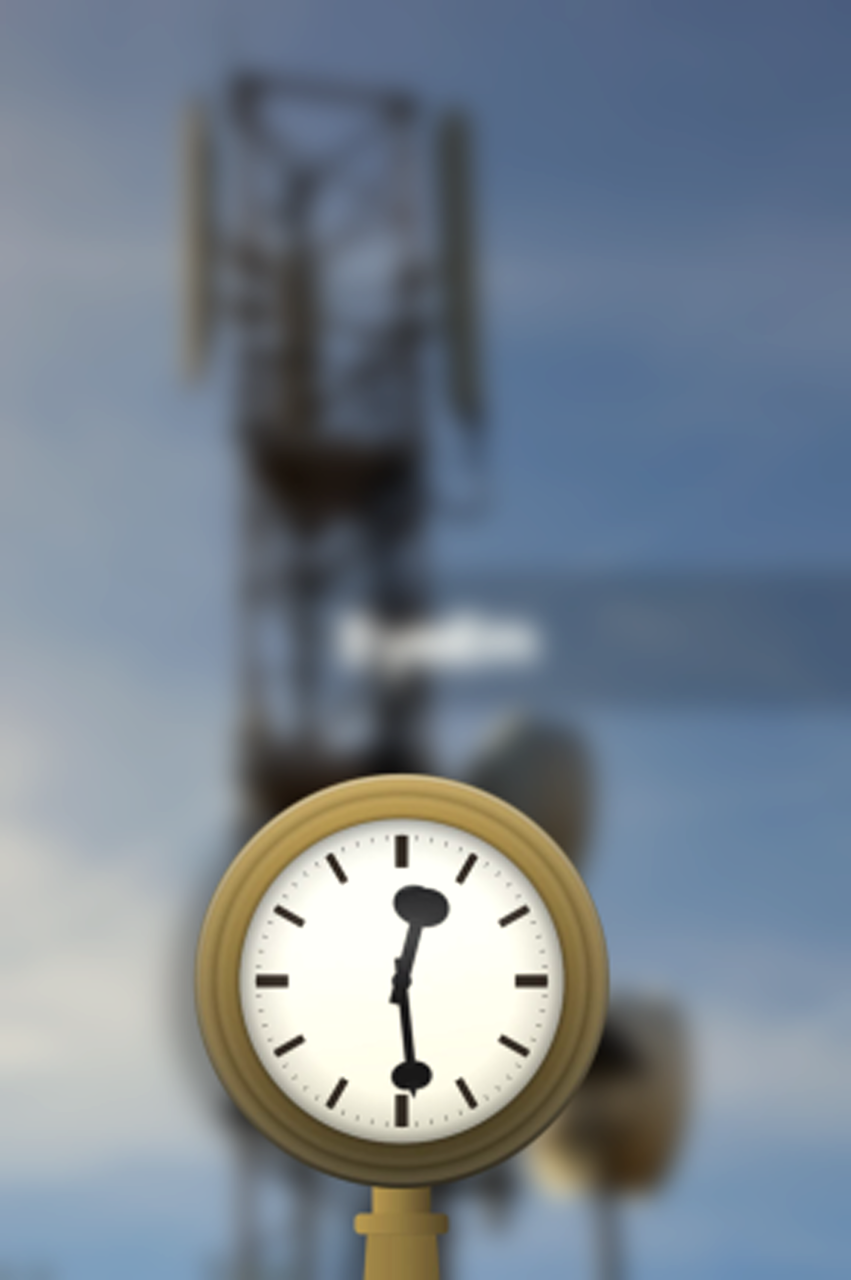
12:29
